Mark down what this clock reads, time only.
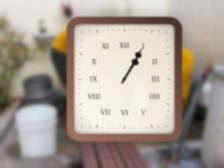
1:05
